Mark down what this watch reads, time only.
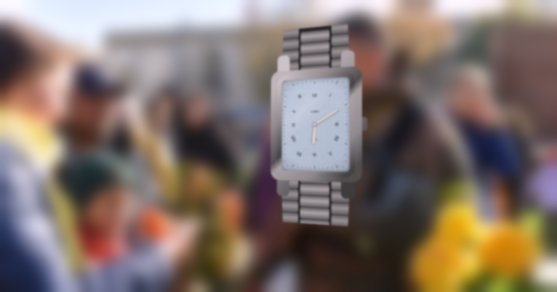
6:10
